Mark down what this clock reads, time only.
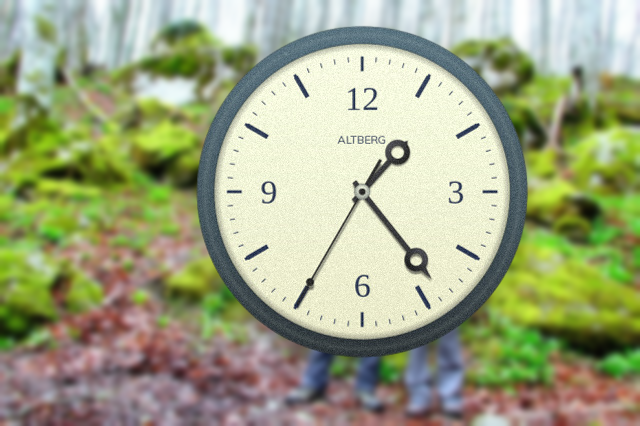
1:23:35
